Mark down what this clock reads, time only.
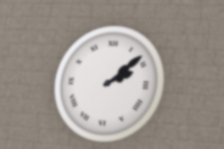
2:08
